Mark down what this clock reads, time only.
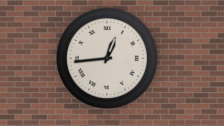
12:44
